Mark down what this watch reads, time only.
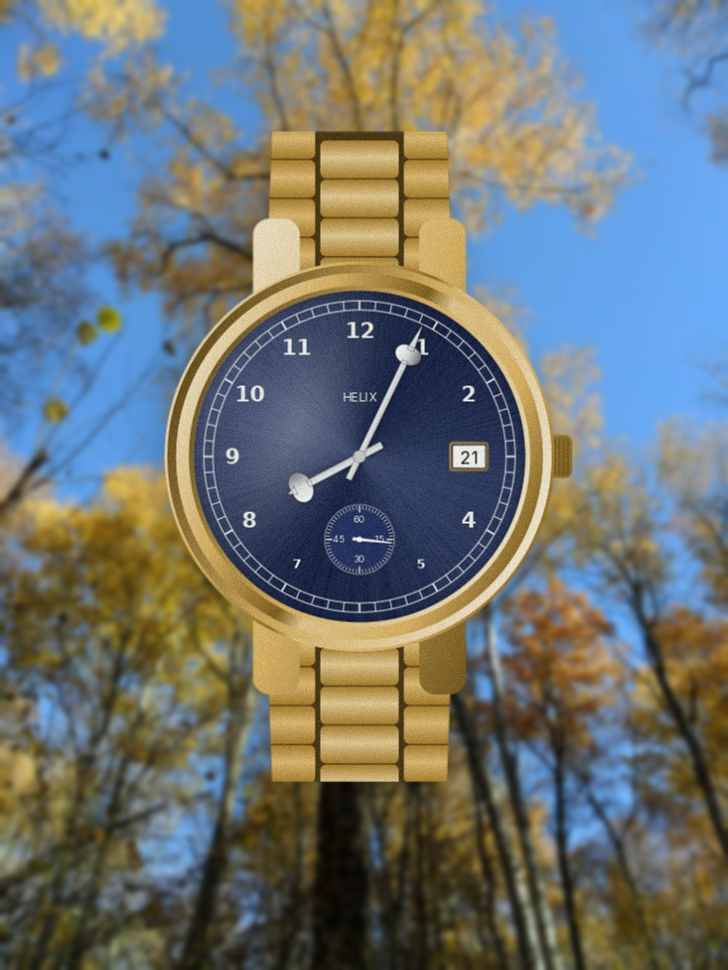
8:04:16
